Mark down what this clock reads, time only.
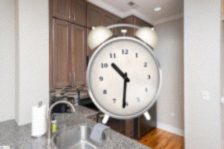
10:31
